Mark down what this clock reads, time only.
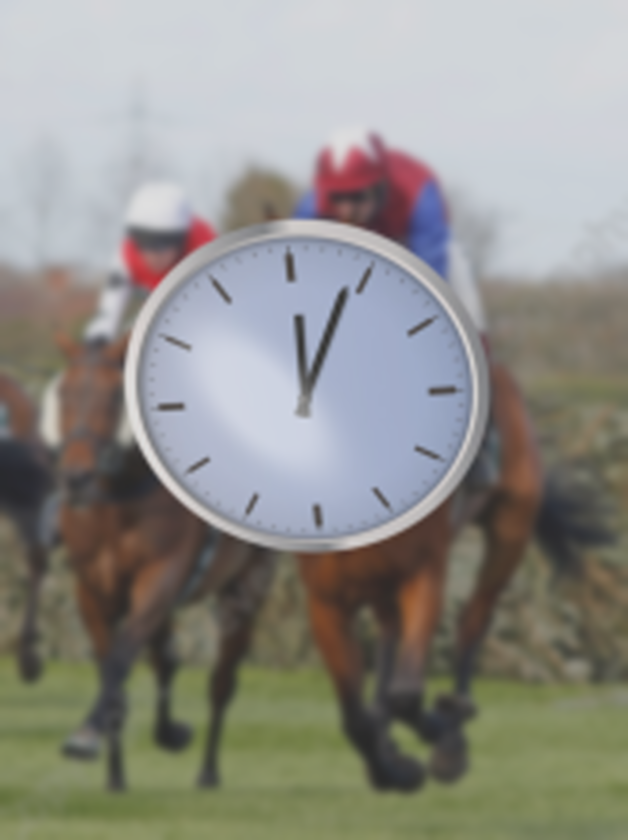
12:04
